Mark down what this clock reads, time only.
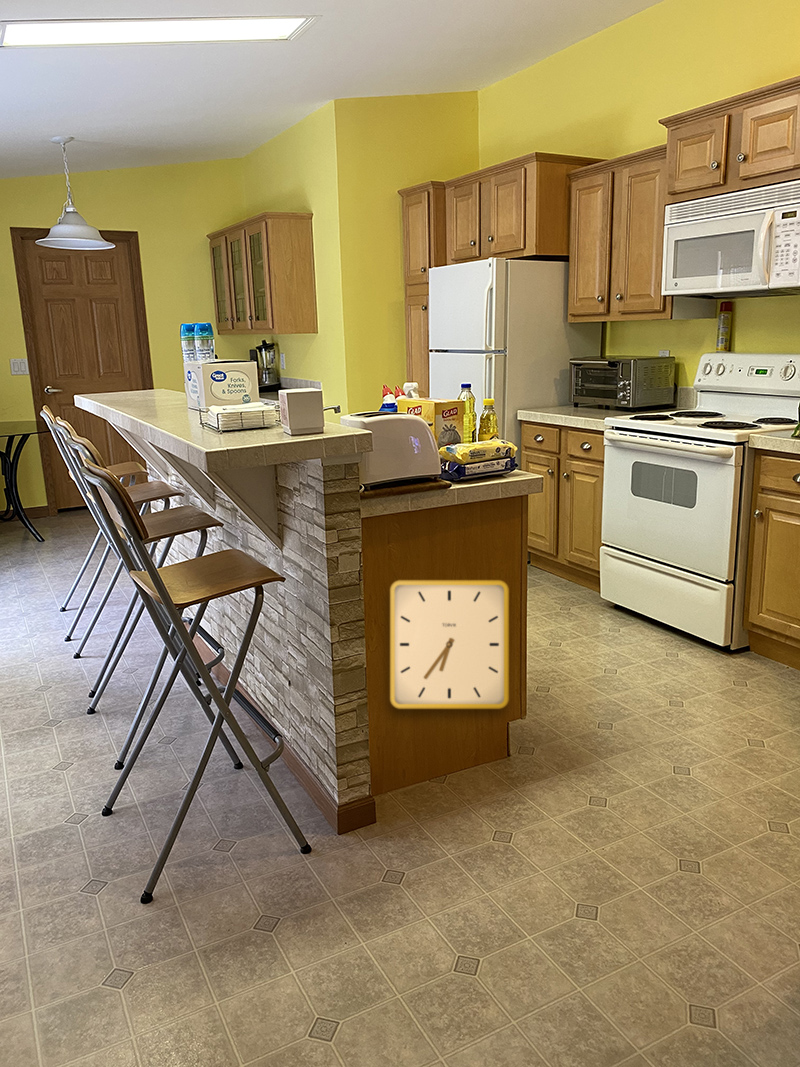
6:36
